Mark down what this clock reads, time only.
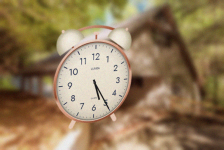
5:25
